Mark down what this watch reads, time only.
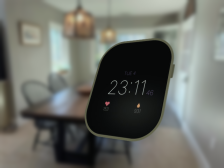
23:11
